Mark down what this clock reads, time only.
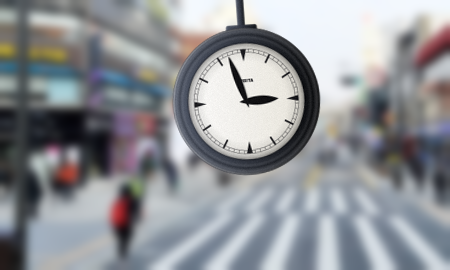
2:57
